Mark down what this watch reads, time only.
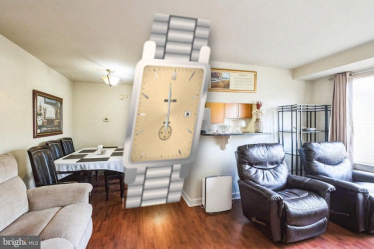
5:59
